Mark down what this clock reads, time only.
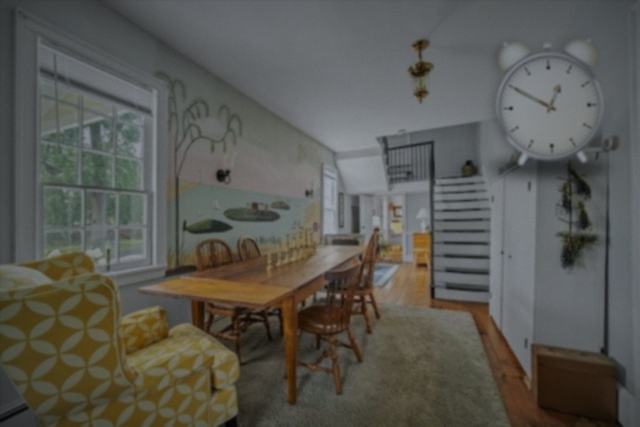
12:50
